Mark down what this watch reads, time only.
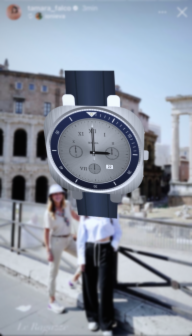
3:00
